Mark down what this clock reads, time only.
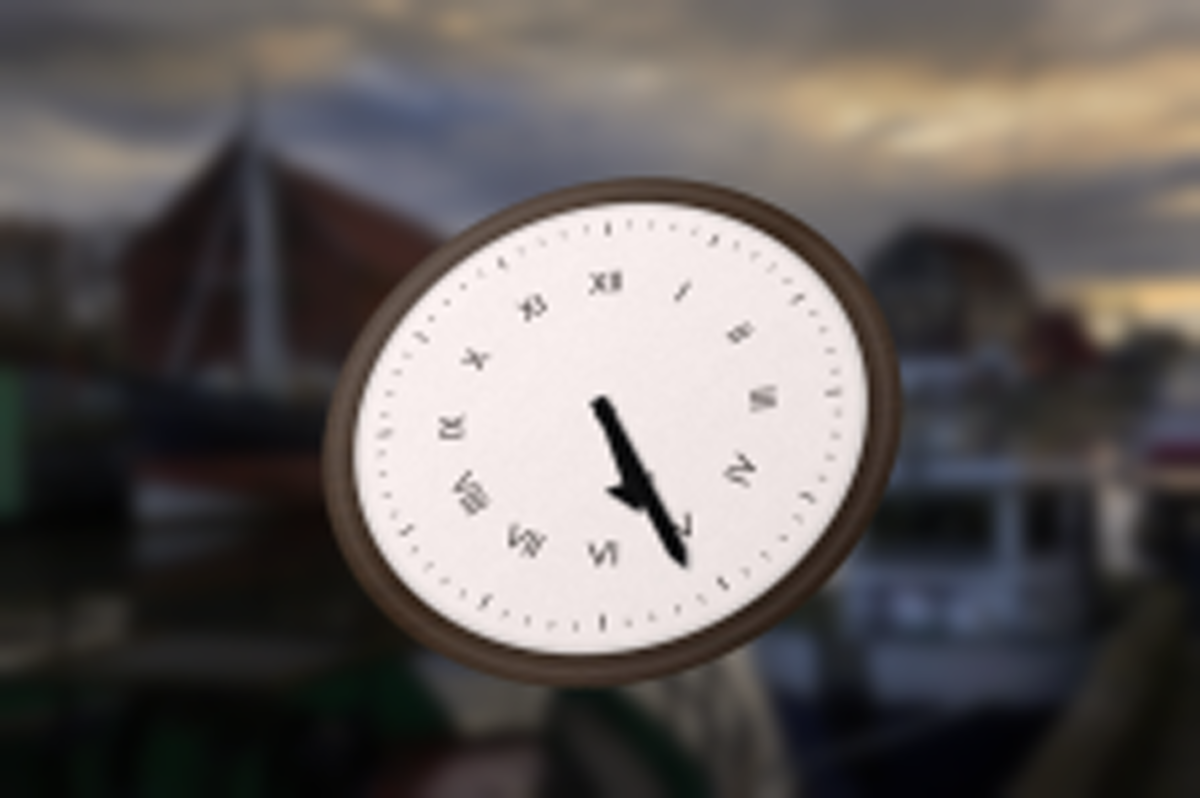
5:26
